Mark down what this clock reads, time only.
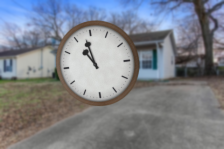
10:58
